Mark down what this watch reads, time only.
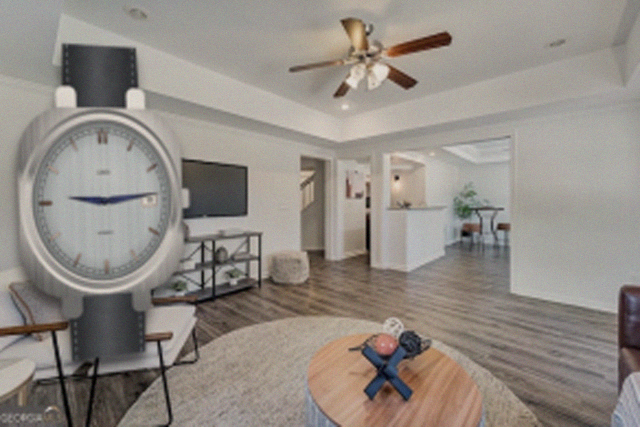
9:14
